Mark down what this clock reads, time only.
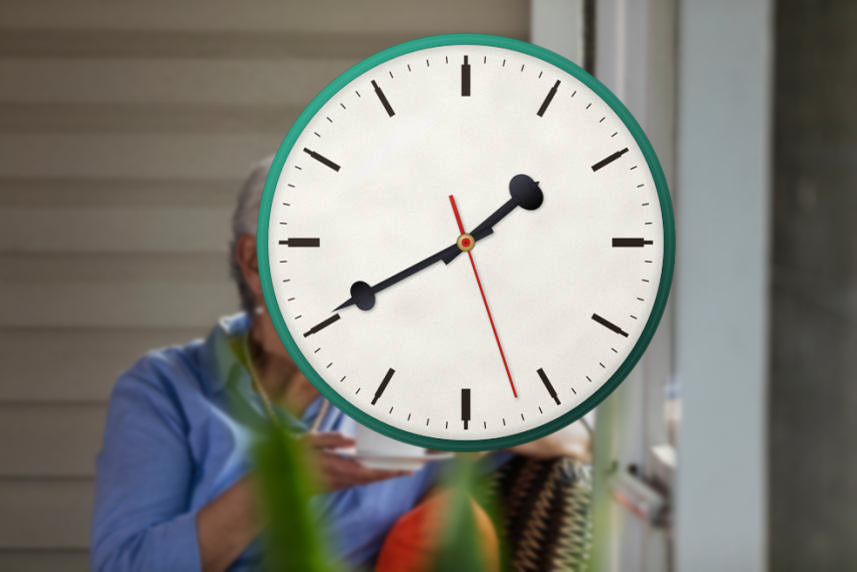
1:40:27
